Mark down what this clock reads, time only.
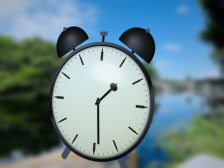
1:29
